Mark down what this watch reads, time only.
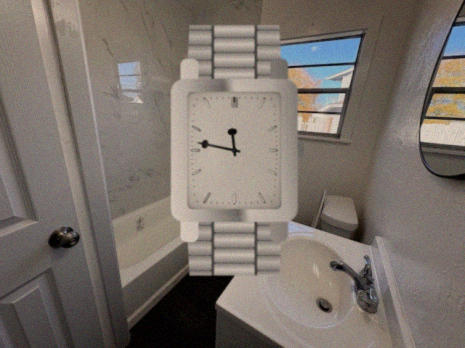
11:47
